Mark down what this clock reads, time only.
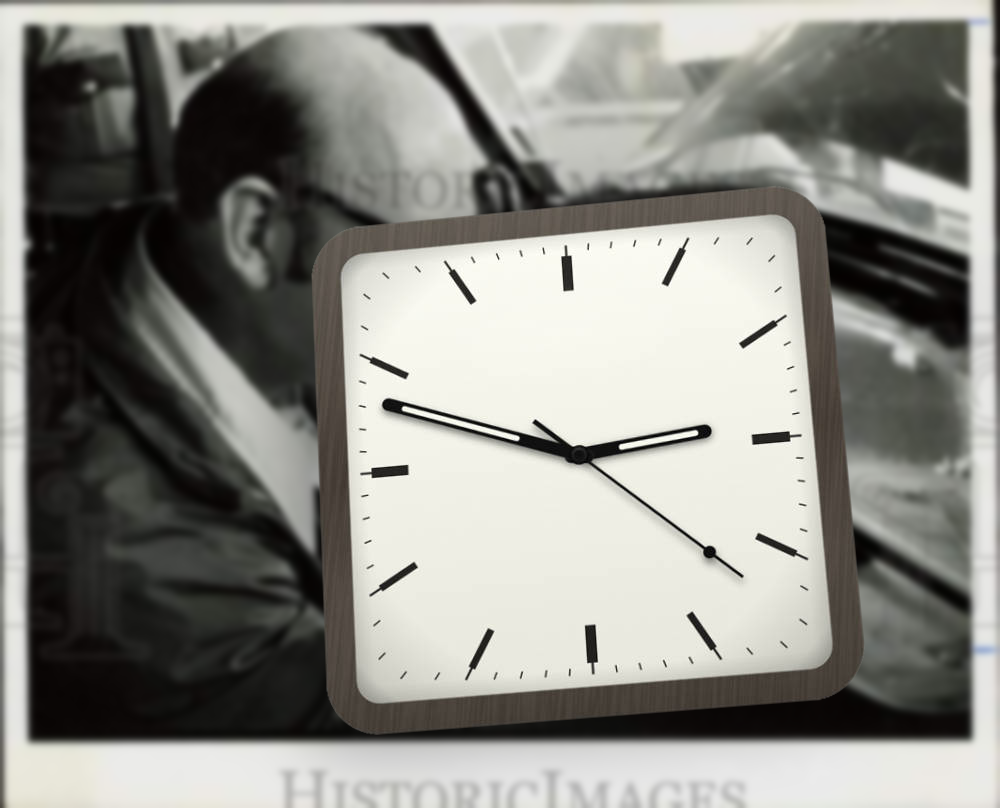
2:48:22
